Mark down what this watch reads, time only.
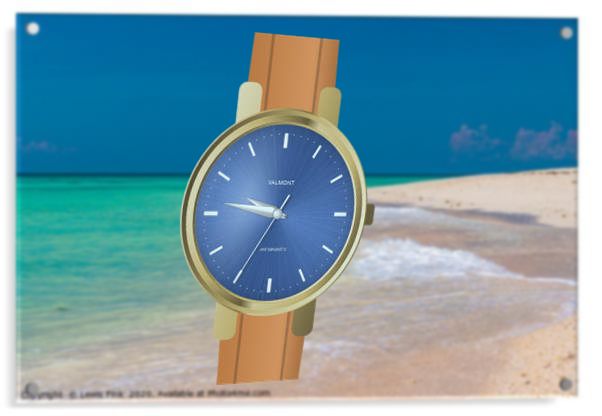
9:46:35
